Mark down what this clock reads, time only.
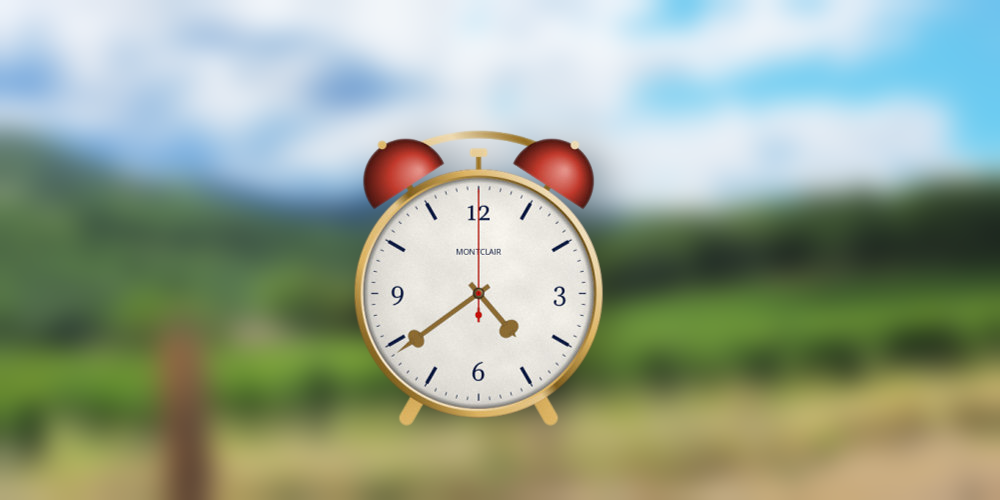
4:39:00
